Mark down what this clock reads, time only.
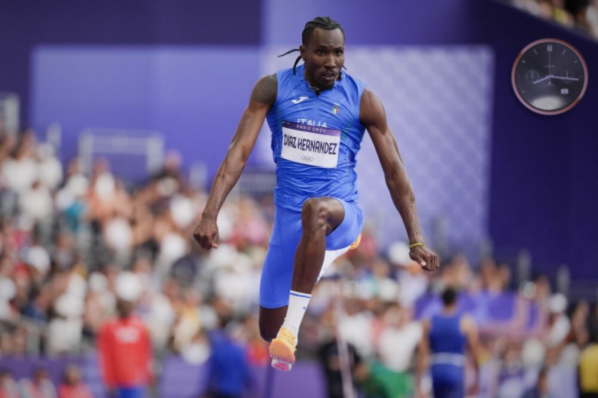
8:16
